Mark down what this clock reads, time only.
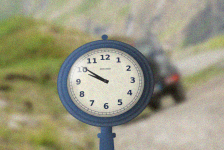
9:51
